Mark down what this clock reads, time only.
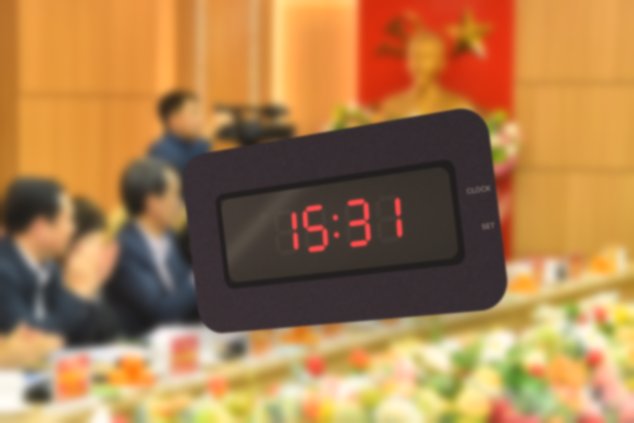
15:31
